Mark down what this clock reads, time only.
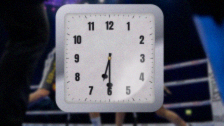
6:30
